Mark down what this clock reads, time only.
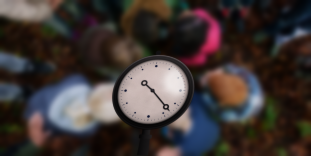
10:23
